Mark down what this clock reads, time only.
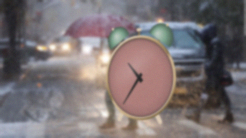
10:36
